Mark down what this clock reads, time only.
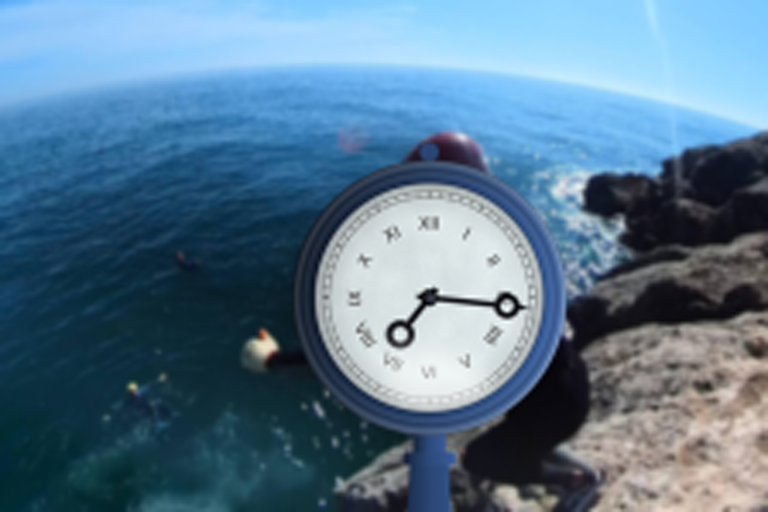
7:16
